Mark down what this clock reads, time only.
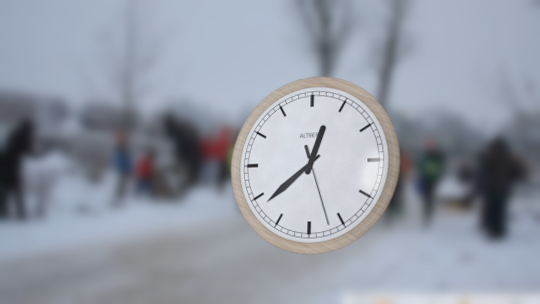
12:38:27
